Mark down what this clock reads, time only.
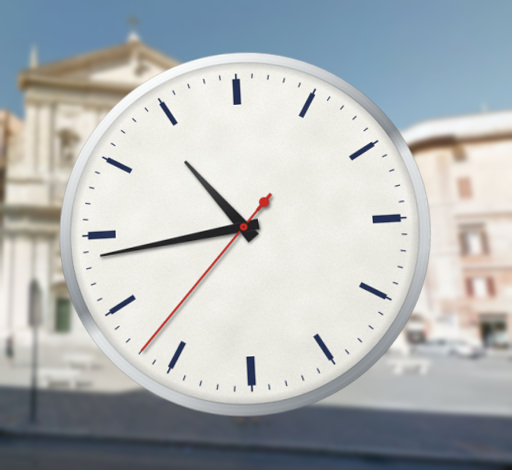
10:43:37
